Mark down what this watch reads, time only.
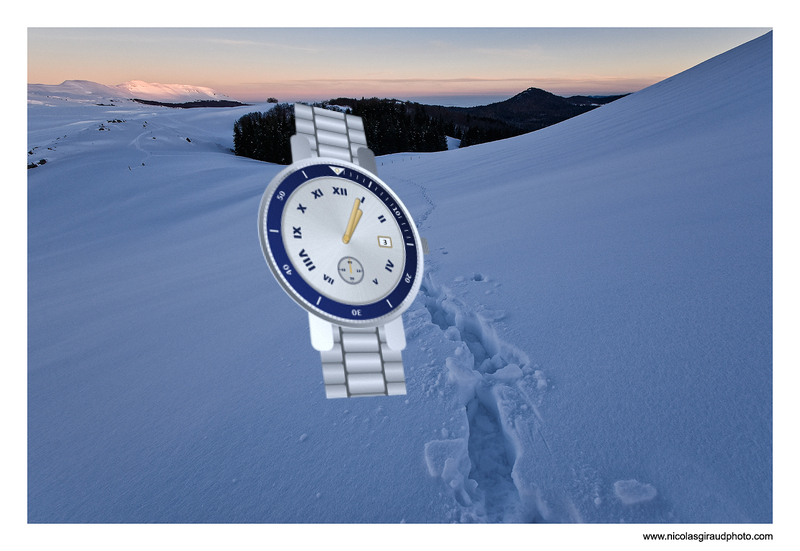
1:04
